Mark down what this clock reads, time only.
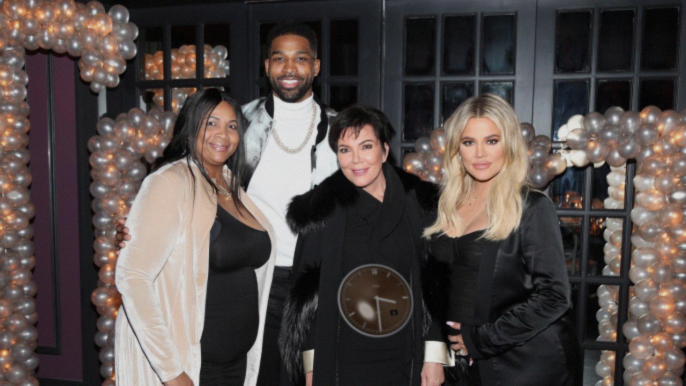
3:30
